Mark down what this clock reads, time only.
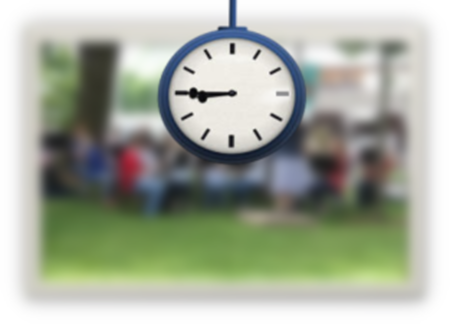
8:45
